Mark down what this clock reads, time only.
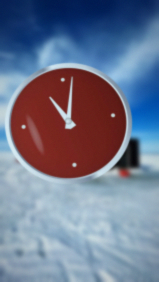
11:02
